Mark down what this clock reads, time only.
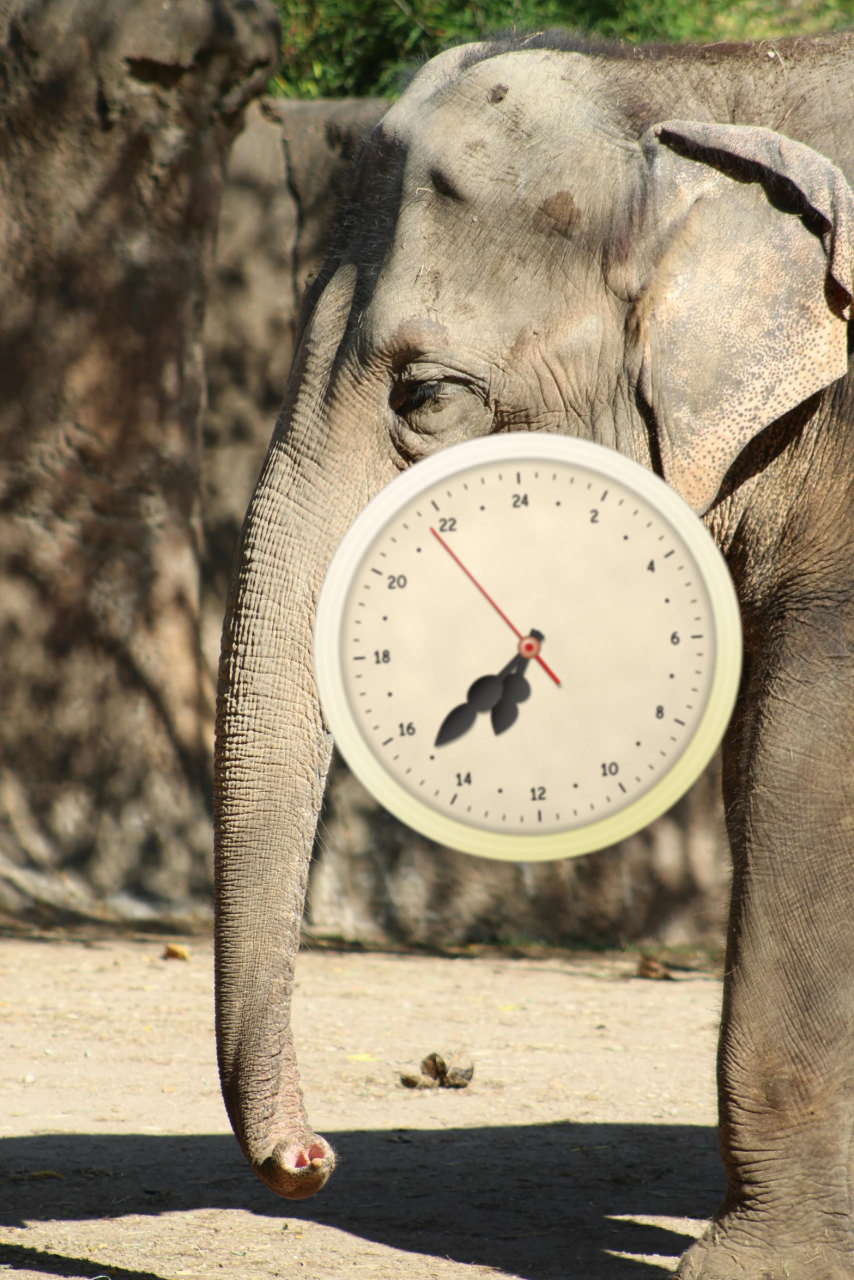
13:37:54
